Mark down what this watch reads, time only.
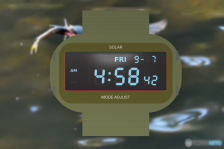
4:58:42
